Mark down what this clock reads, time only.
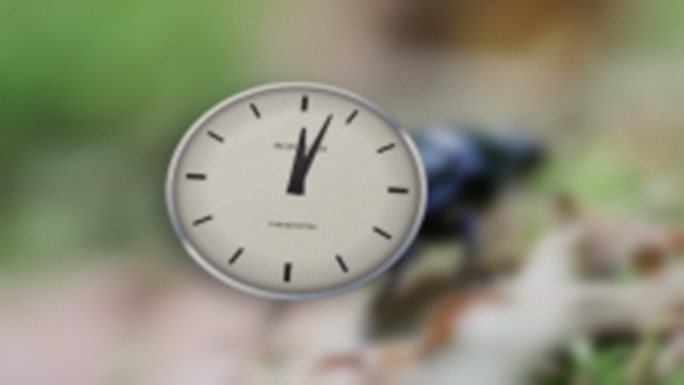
12:03
